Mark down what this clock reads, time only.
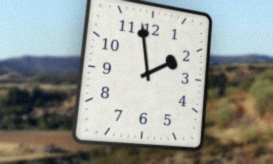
1:58
